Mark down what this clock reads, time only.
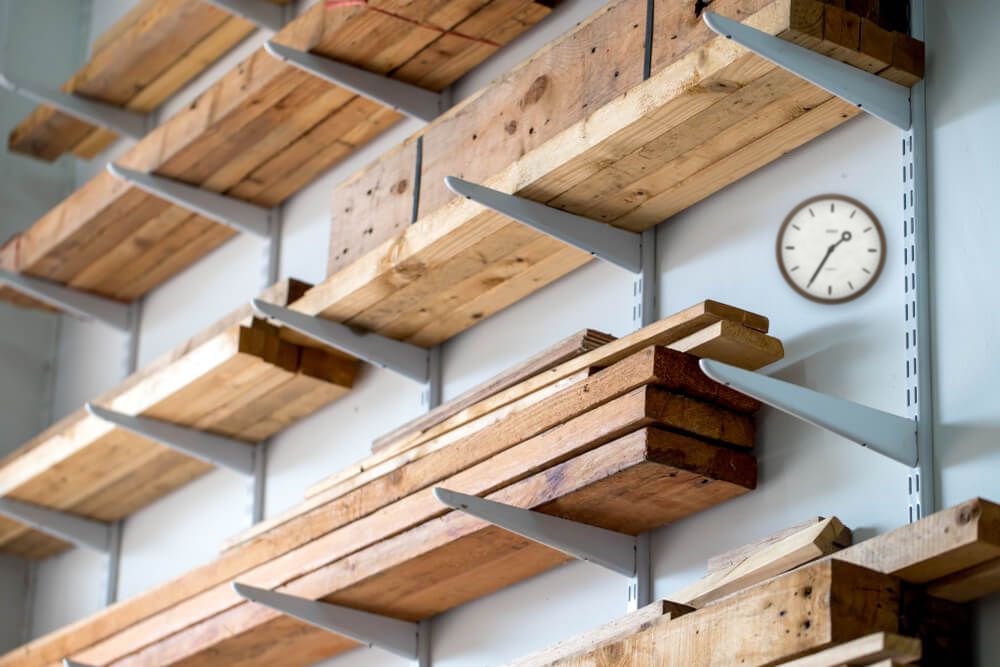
1:35
